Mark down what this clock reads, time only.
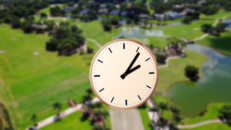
2:06
